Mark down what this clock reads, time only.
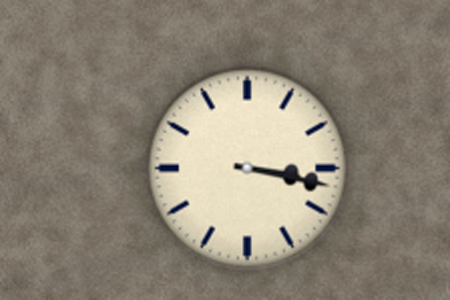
3:17
